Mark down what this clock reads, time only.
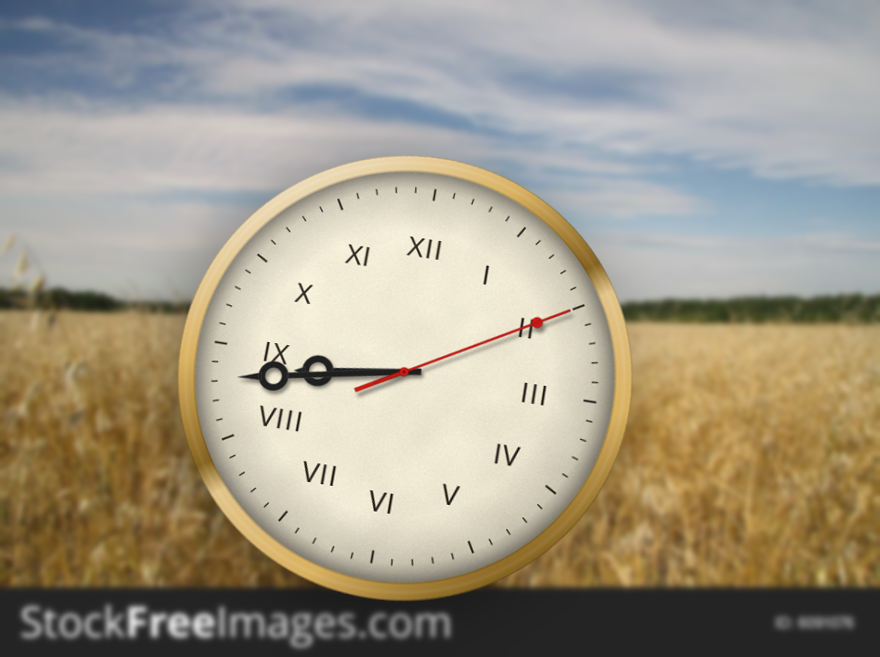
8:43:10
